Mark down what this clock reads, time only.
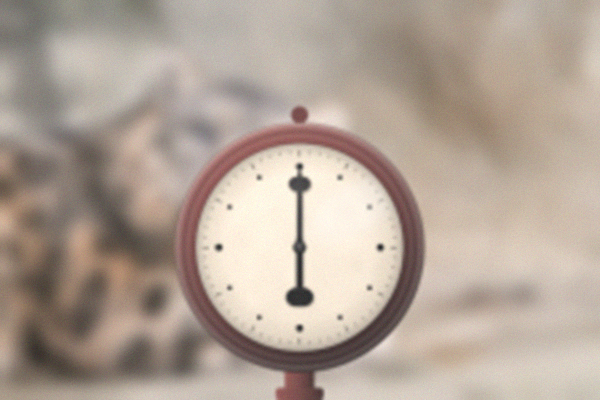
6:00
